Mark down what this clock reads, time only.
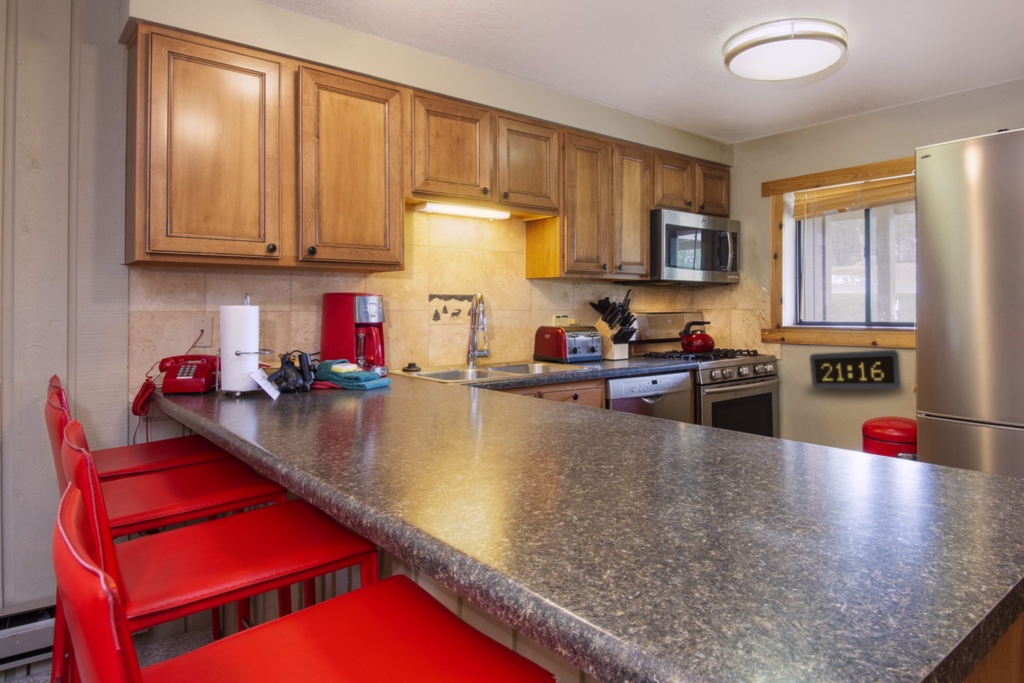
21:16
